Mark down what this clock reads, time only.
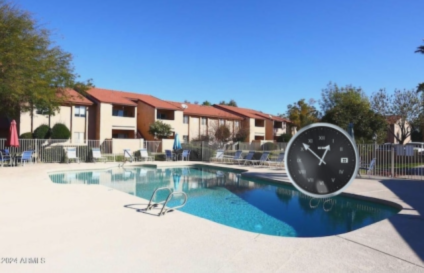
12:52
